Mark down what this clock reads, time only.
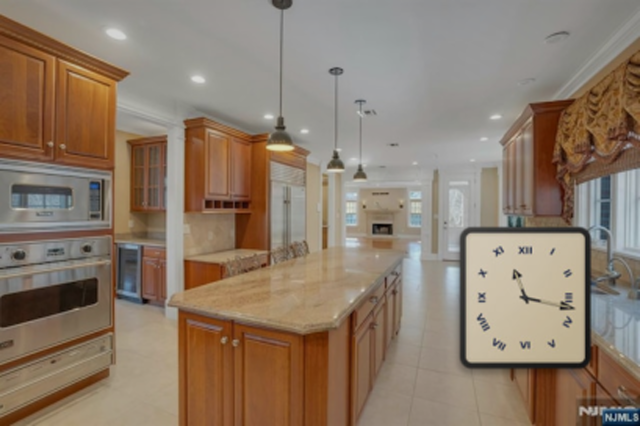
11:17
